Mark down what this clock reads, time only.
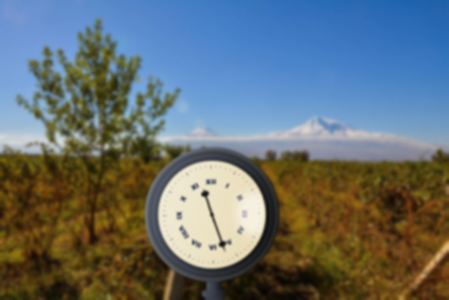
11:27
